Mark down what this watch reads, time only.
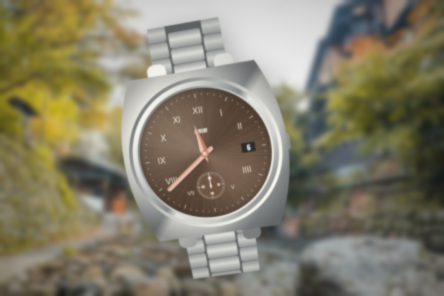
11:39
